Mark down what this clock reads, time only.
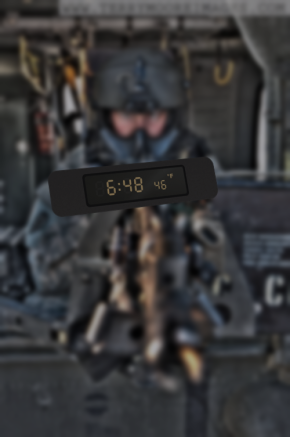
6:48
